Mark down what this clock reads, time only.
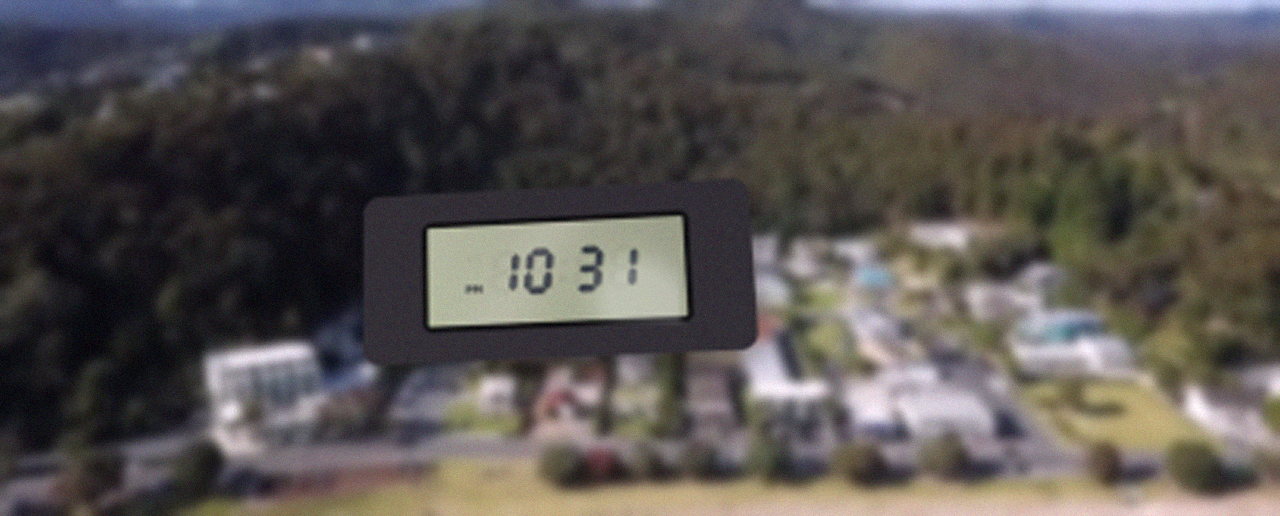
10:31
